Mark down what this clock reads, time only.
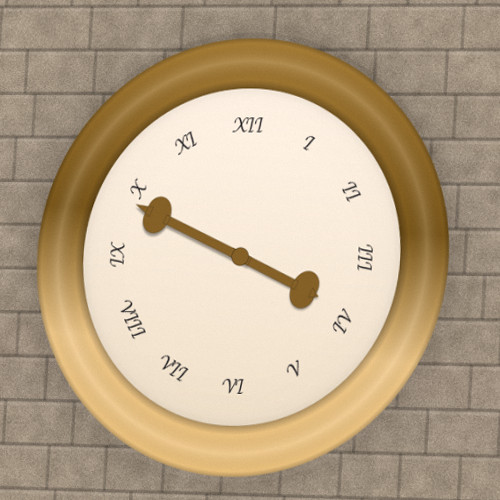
3:49
